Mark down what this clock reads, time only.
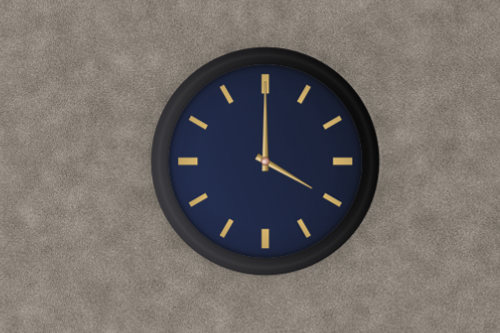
4:00
